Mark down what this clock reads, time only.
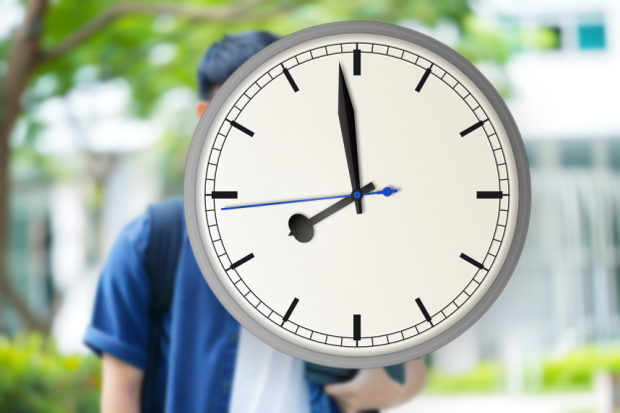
7:58:44
